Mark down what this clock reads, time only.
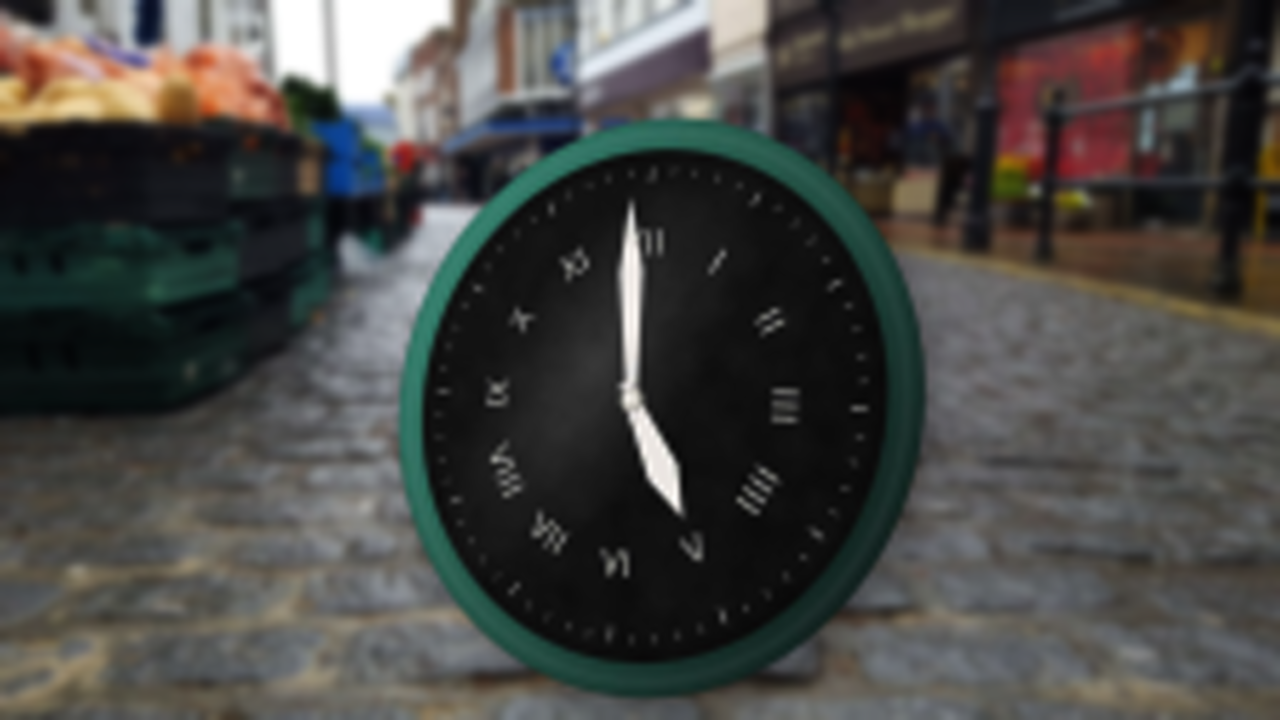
4:59
